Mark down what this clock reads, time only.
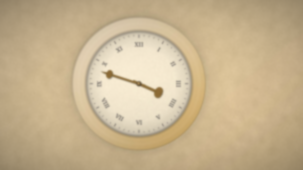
3:48
